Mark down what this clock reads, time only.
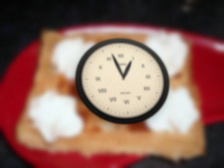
12:57
